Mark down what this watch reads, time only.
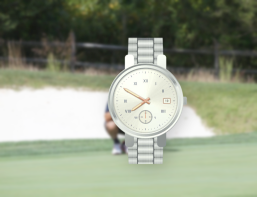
7:50
